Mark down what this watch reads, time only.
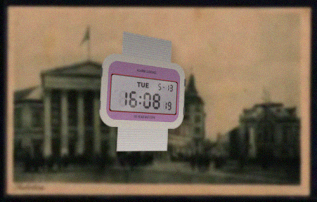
16:08:19
